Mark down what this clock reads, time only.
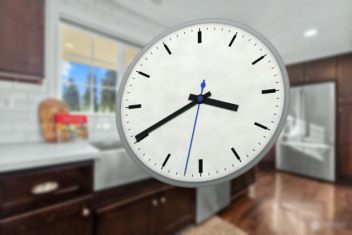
3:40:32
